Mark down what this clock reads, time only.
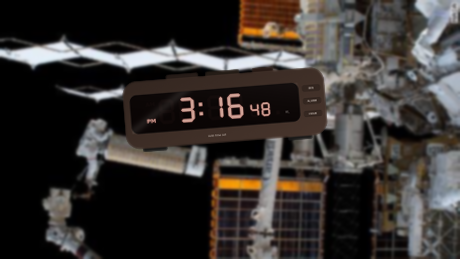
3:16:48
